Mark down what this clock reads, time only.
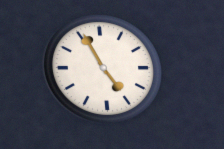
4:56
